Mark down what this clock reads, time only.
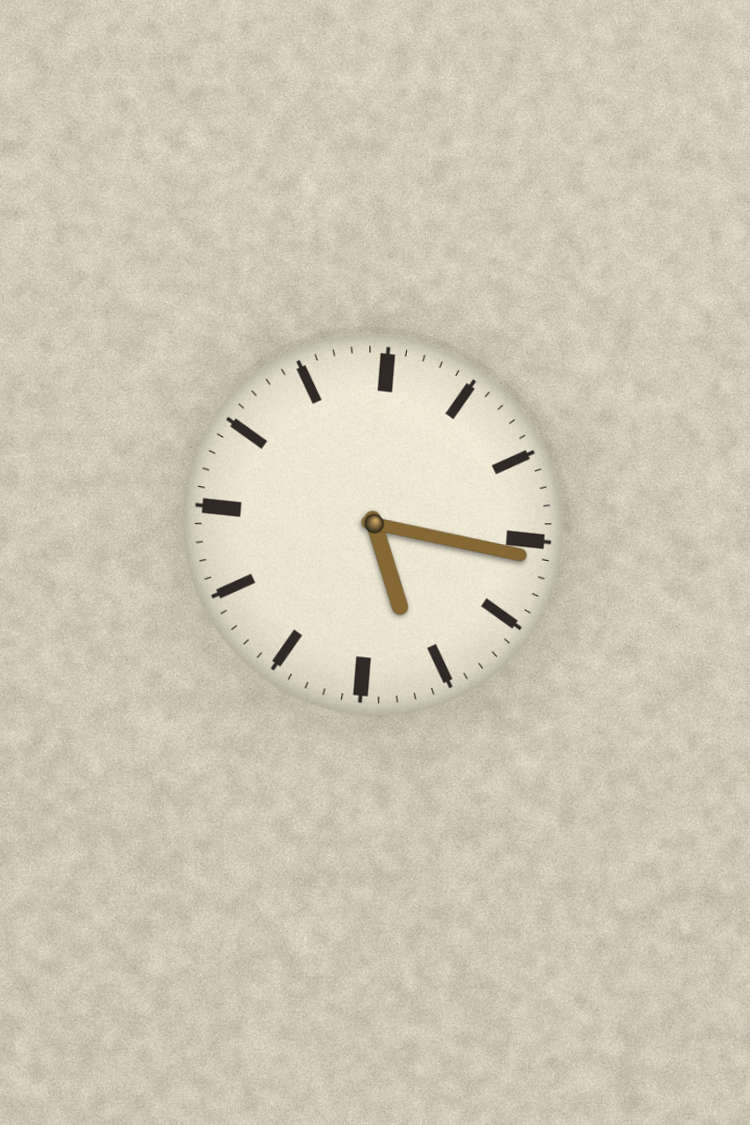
5:16
